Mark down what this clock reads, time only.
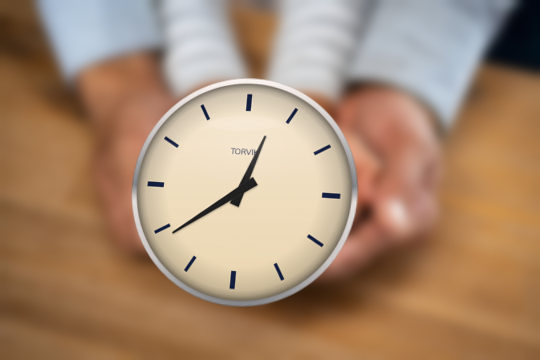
12:39
